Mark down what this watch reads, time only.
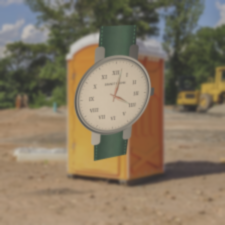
4:02
